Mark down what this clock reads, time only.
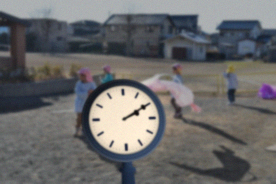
2:10
